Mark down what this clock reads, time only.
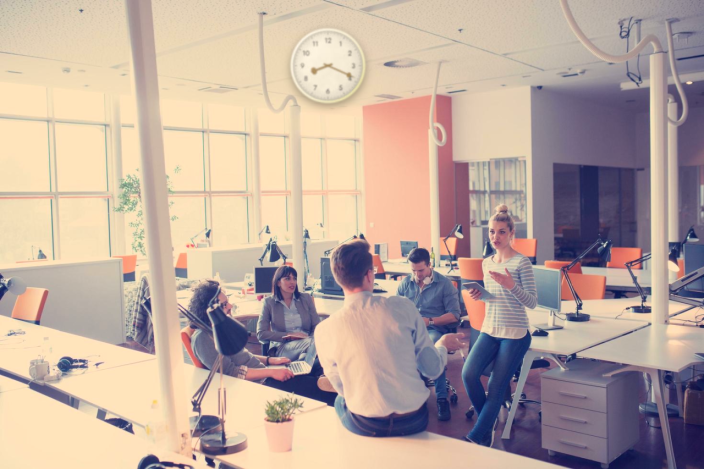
8:19
